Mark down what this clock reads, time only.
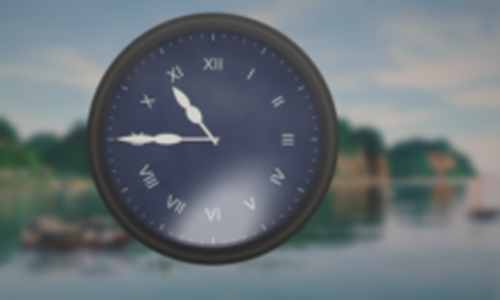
10:45
